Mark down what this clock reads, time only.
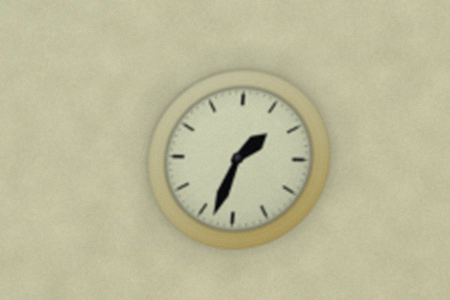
1:33
